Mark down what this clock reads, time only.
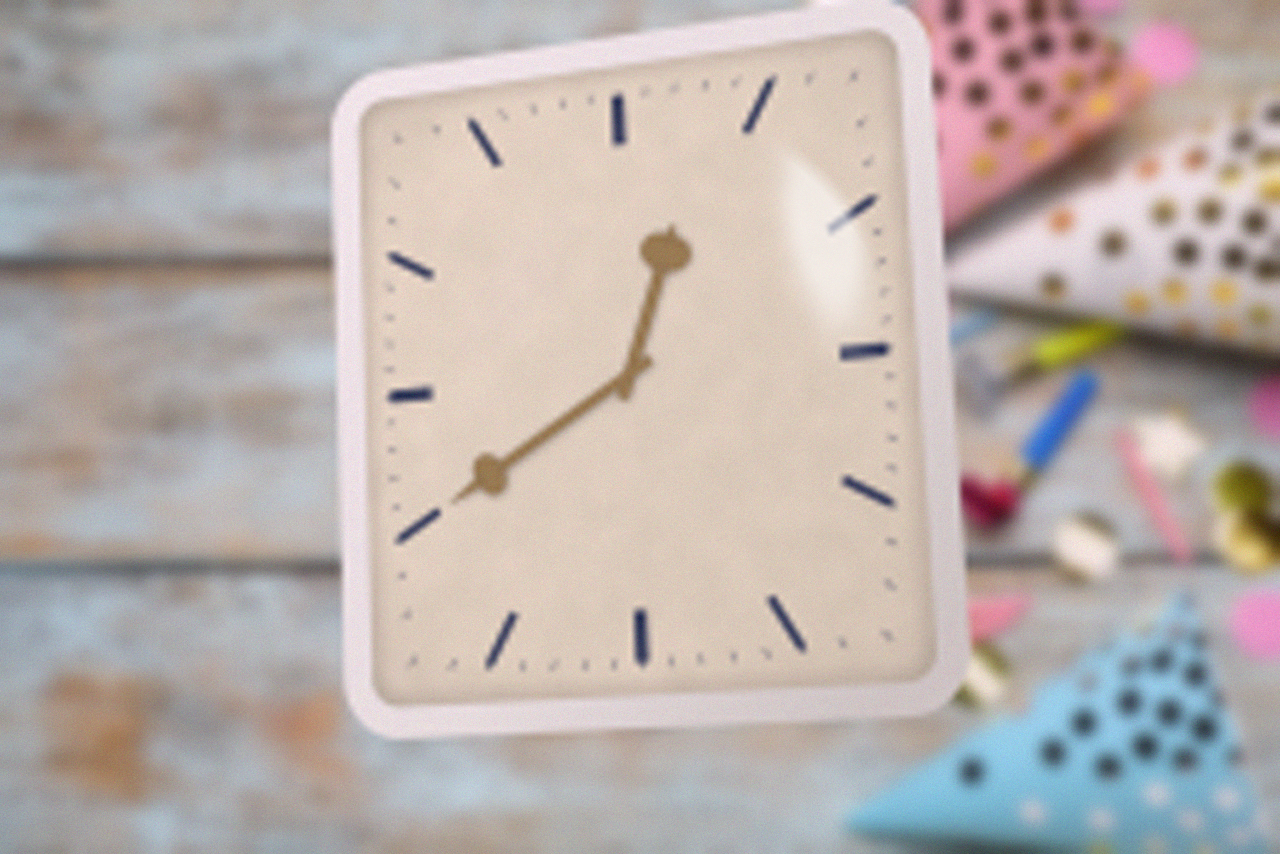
12:40
